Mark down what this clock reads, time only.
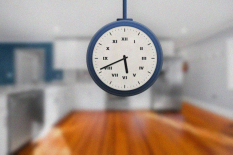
5:41
